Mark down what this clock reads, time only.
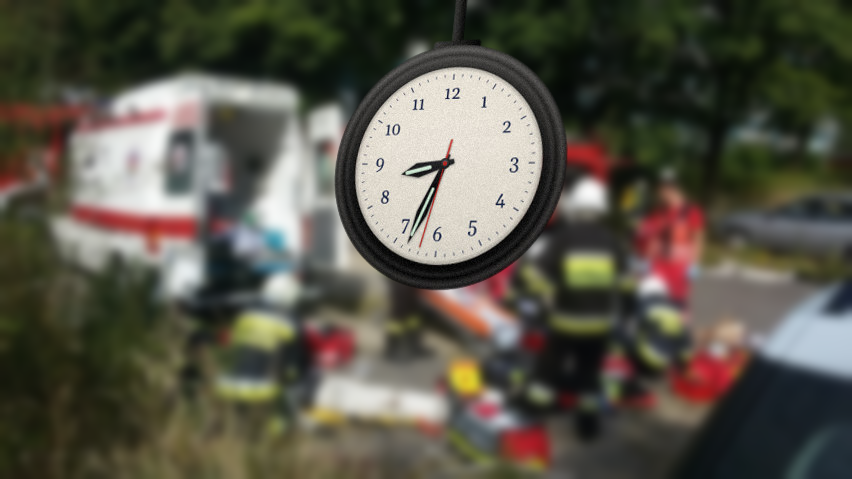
8:33:32
